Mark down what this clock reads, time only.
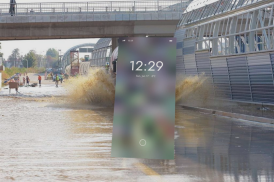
12:29
